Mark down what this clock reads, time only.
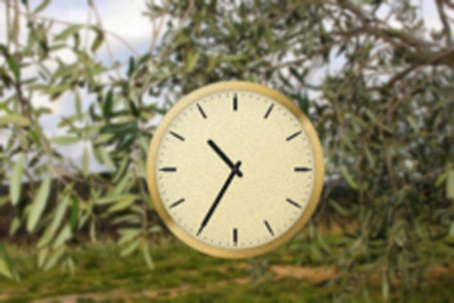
10:35
